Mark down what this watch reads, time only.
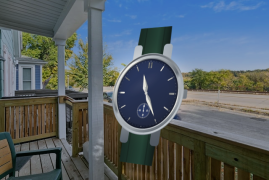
11:25
